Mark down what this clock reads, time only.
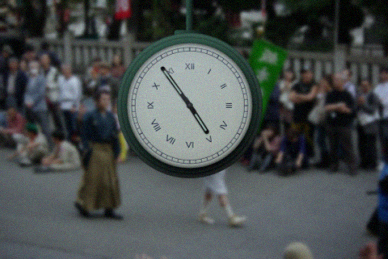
4:54
